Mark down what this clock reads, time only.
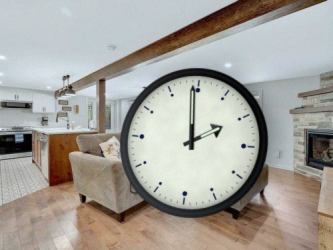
1:59
